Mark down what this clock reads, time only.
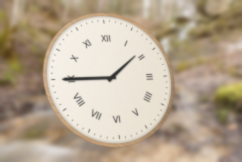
1:45
